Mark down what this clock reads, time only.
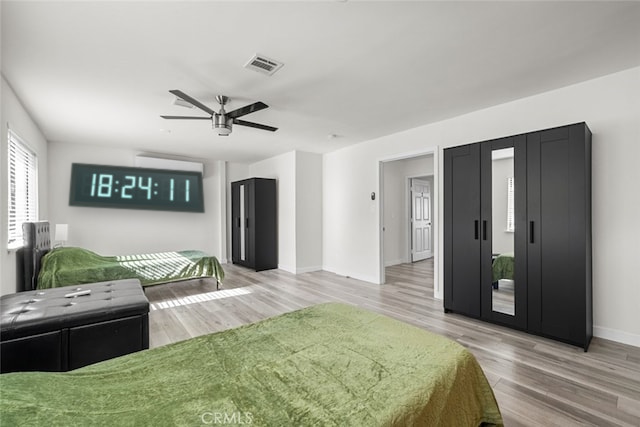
18:24:11
